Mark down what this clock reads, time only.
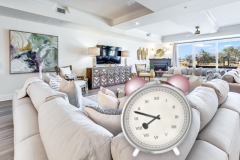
7:48
